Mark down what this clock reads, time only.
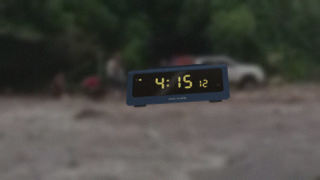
4:15:12
